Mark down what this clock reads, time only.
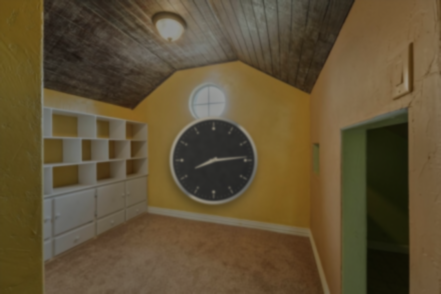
8:14
